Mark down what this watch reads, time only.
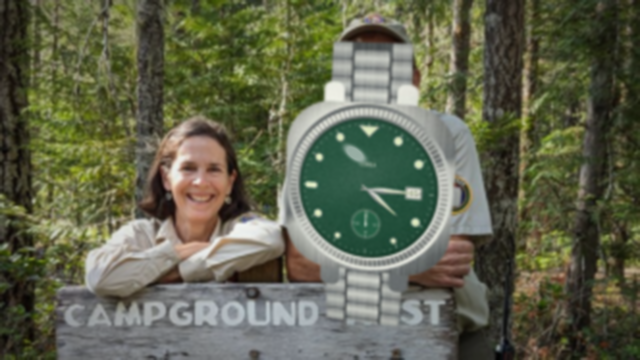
4:15
